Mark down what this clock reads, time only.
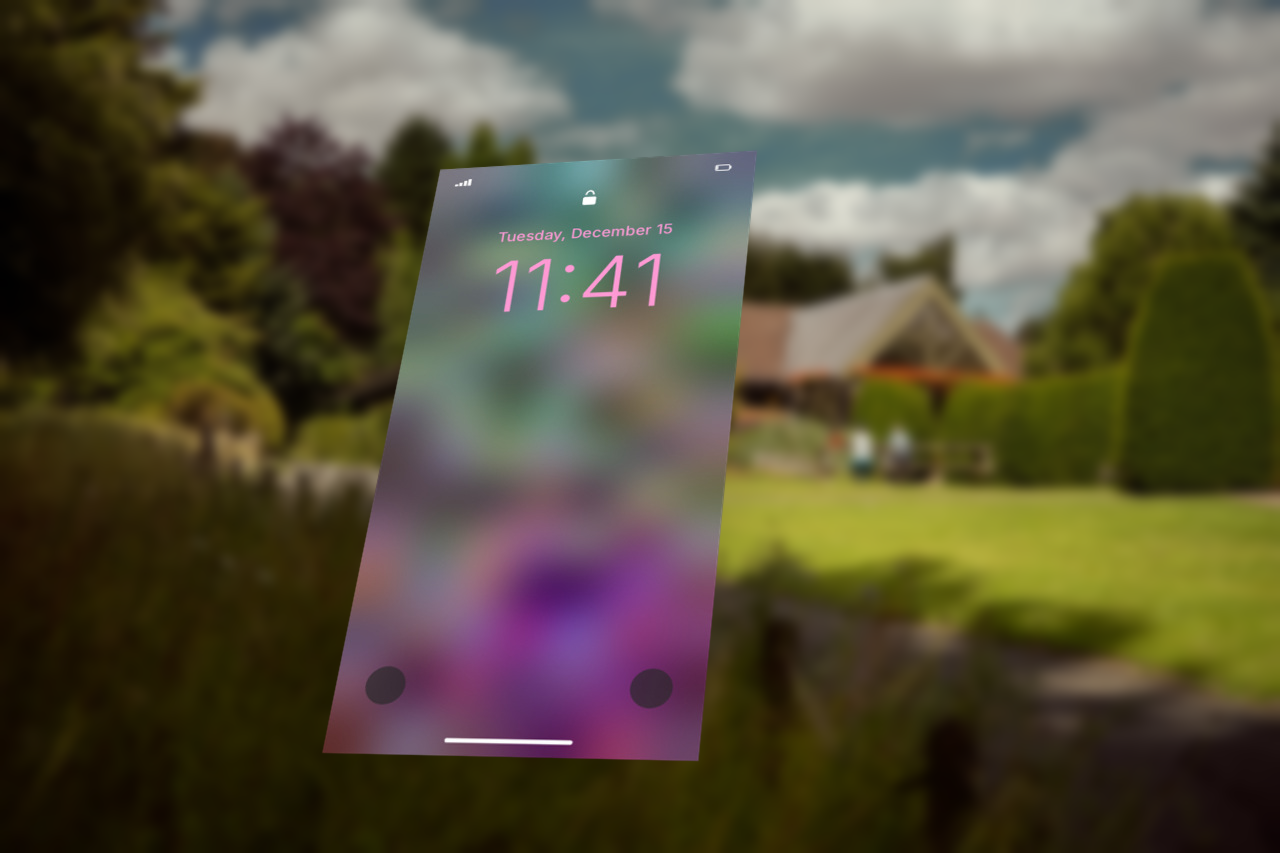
11:41
